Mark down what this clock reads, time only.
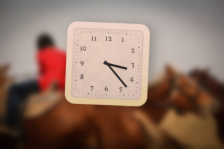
3:23
